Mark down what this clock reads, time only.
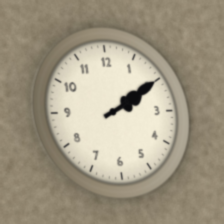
2:10
